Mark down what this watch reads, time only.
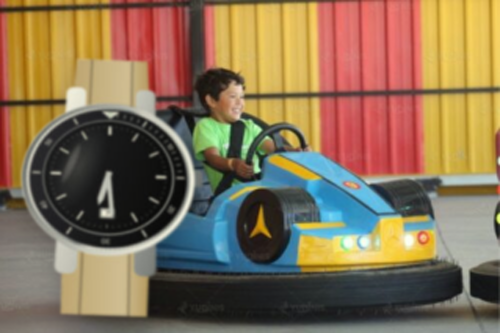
6:29
